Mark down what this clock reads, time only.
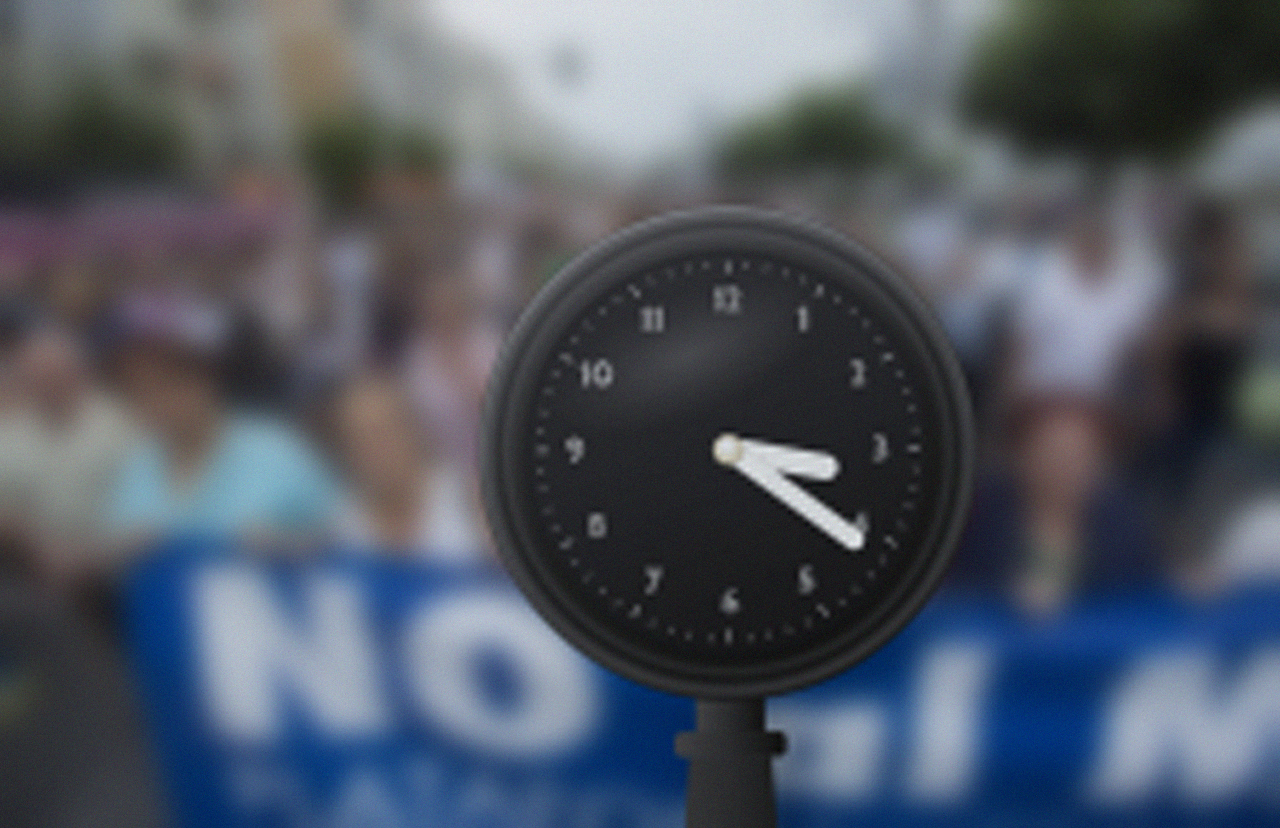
3:21
